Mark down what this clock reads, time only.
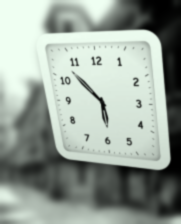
5:53
